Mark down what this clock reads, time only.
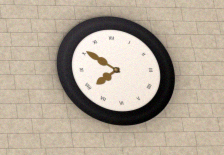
7:51
